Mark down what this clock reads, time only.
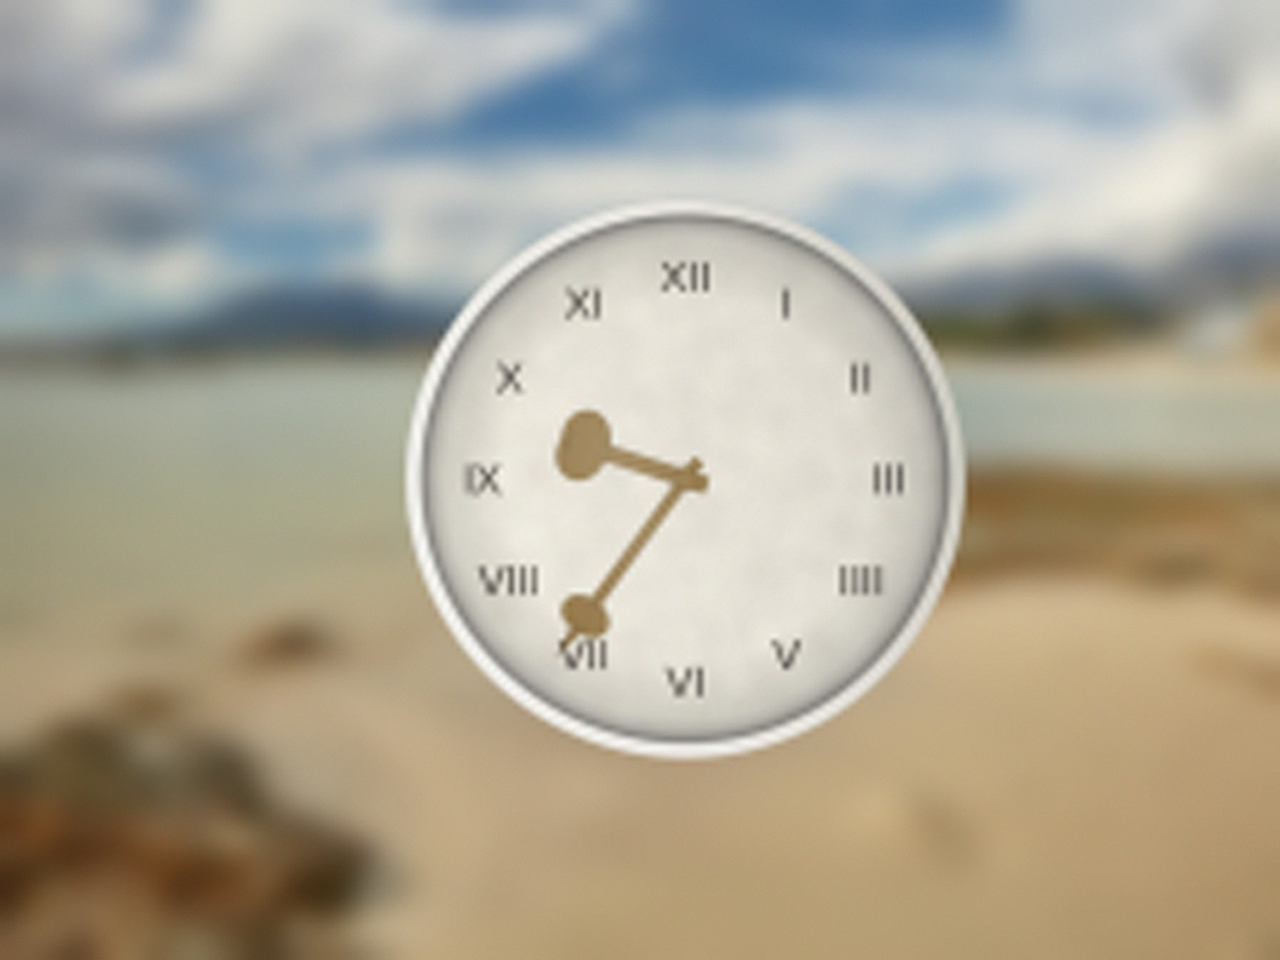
9:36
